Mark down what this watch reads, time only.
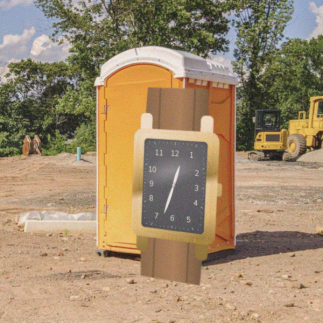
12:33
